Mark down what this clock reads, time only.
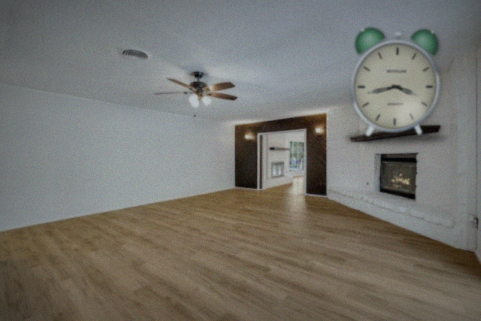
3:43
